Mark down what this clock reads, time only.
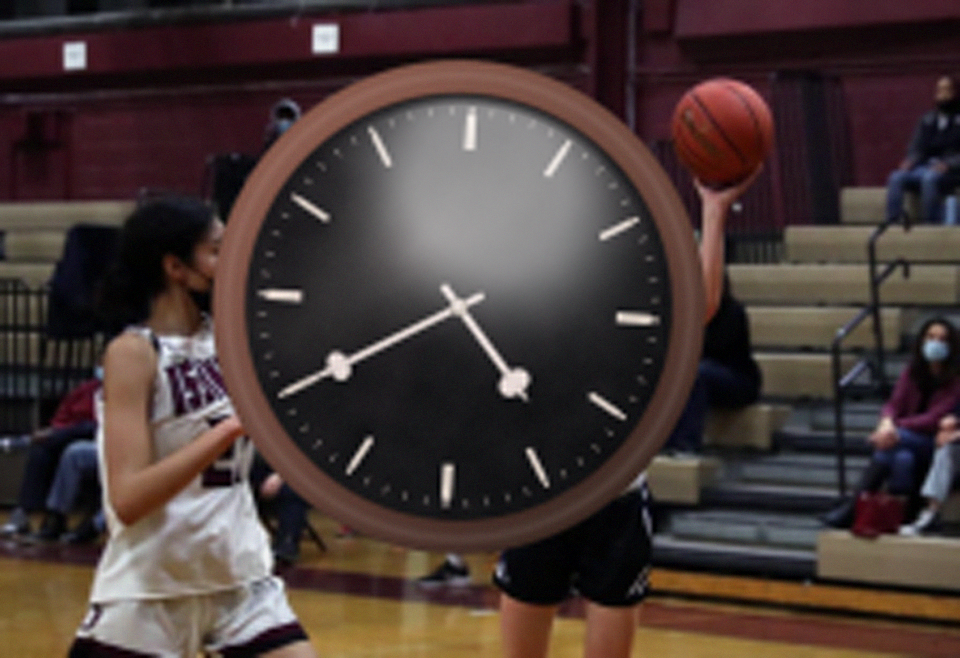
4:40
